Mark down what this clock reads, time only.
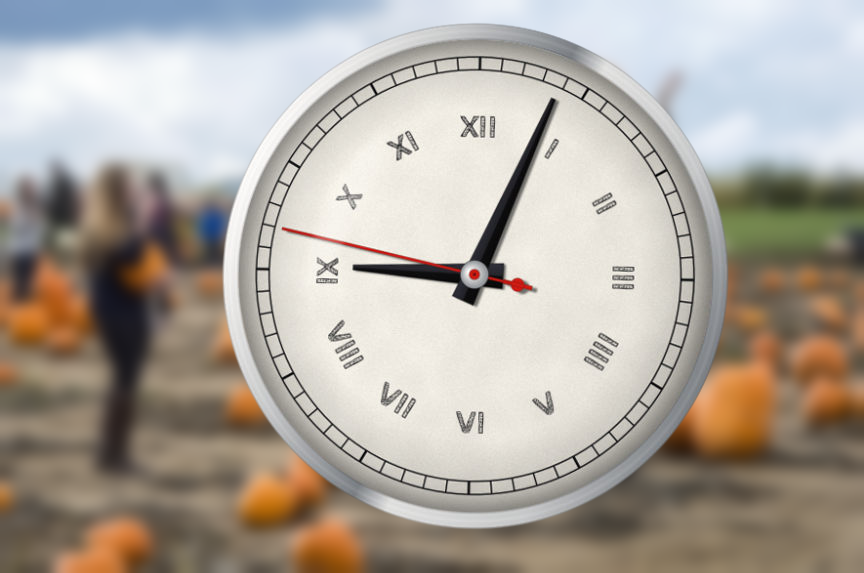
9:03:47
